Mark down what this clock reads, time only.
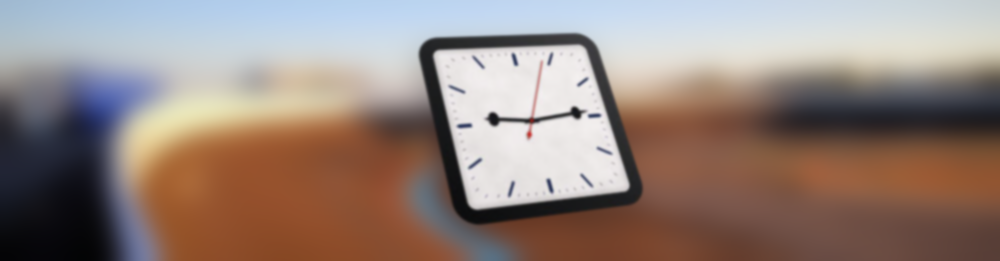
9:14:04
